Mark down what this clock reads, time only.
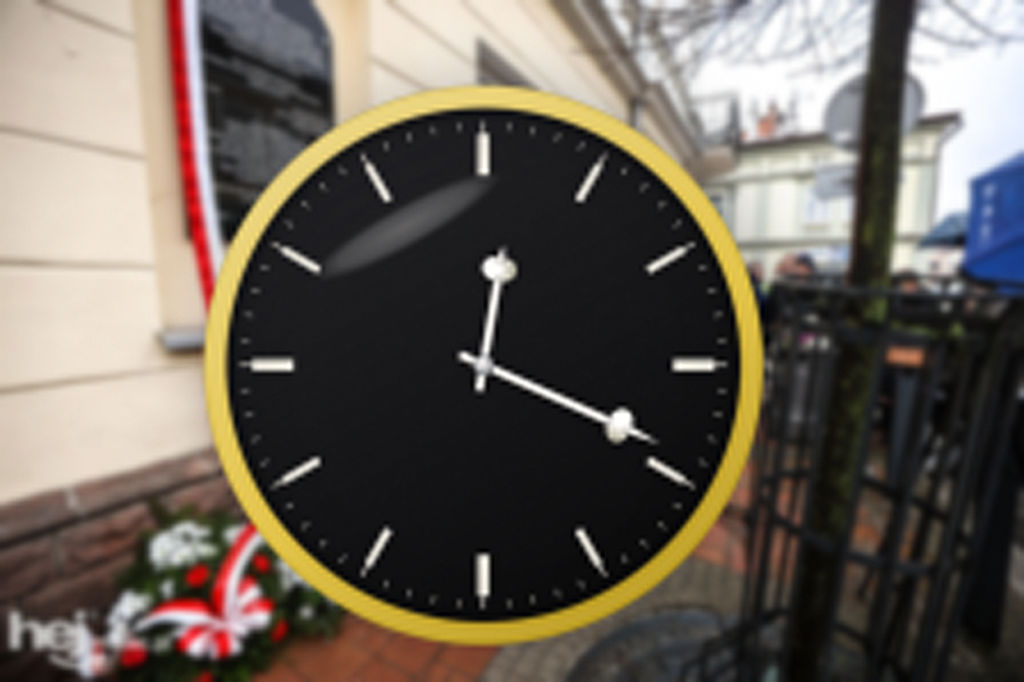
12:19
